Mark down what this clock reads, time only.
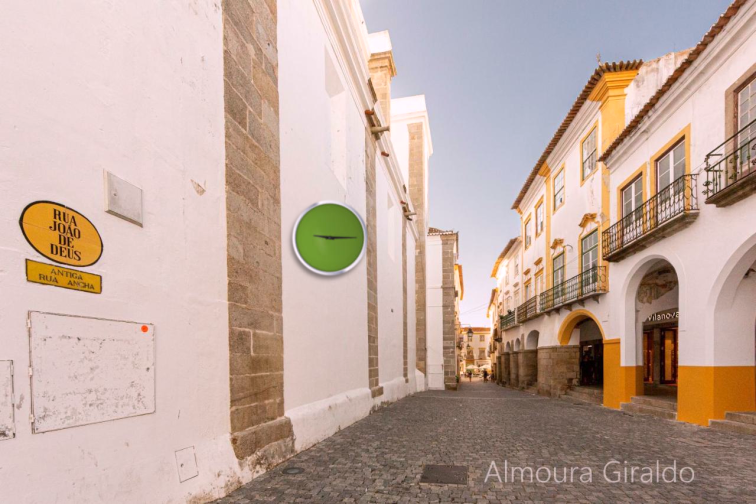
9:15
